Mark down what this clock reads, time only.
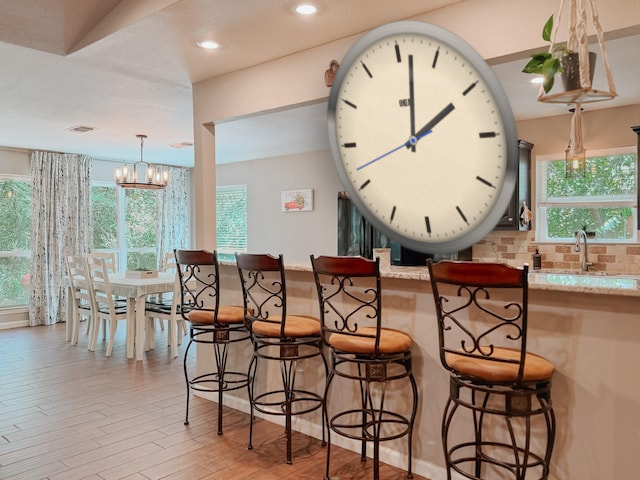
2:01:42
